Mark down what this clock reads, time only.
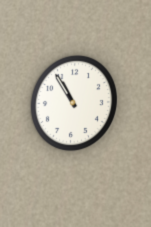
10:54
